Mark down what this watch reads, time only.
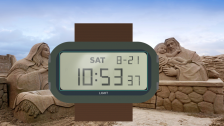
10:53:37
